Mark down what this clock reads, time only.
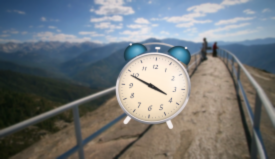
3:49
